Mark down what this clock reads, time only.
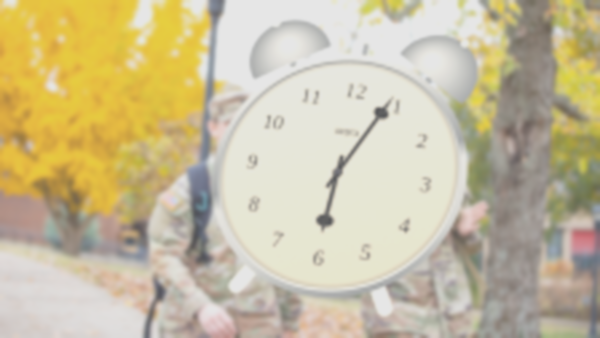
6:04
